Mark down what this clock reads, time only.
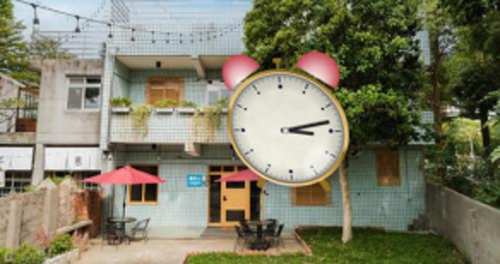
3:13
